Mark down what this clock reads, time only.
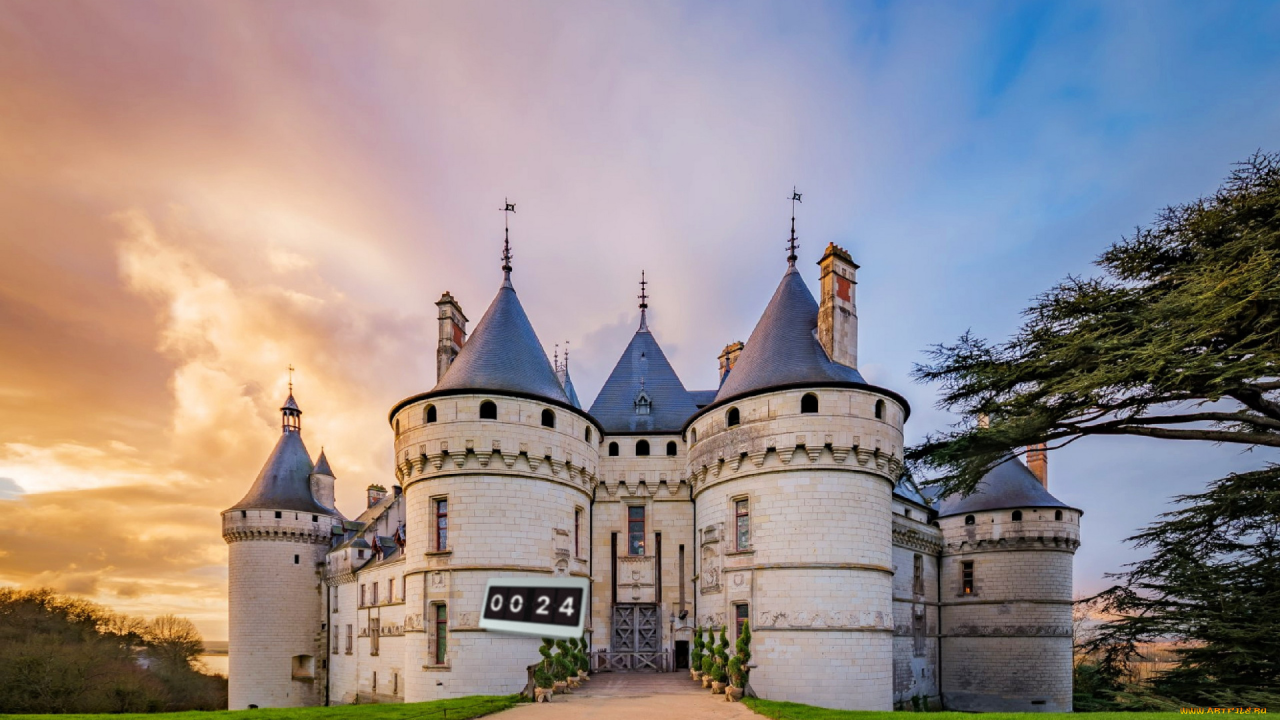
0:24
